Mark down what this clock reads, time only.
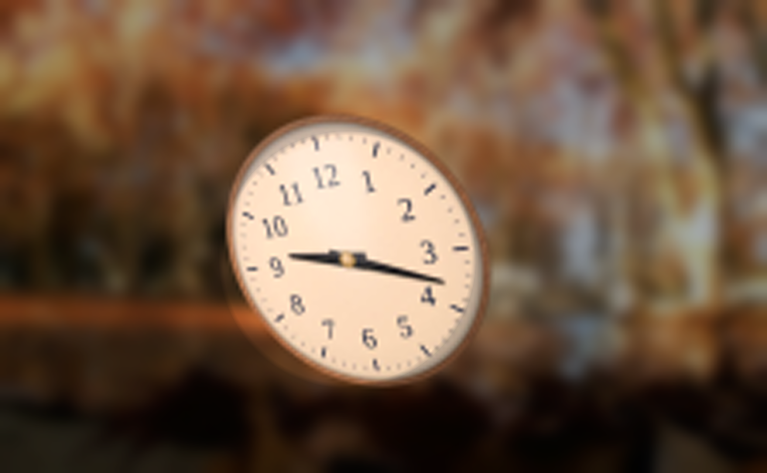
9:18
